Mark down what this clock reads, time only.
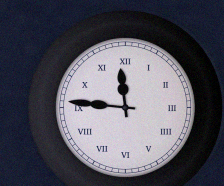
11:46
